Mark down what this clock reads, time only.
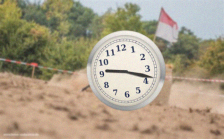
9:18
